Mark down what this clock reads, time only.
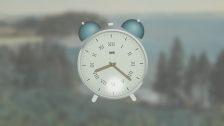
8:22
